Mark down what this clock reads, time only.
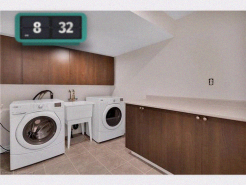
8:32
